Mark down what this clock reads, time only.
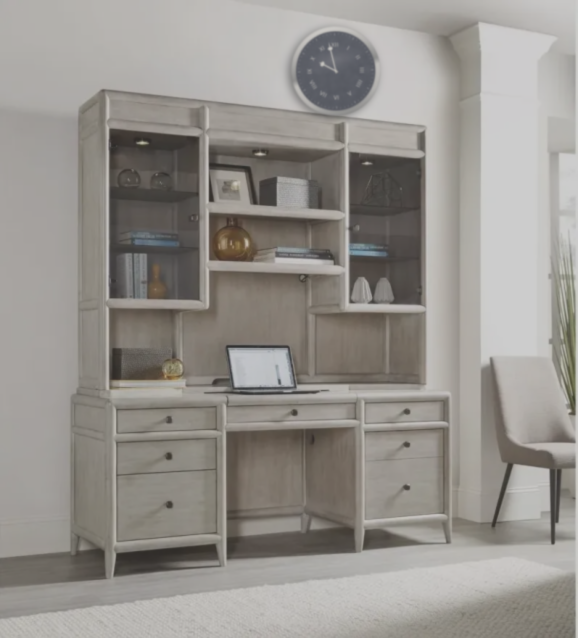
9:58
